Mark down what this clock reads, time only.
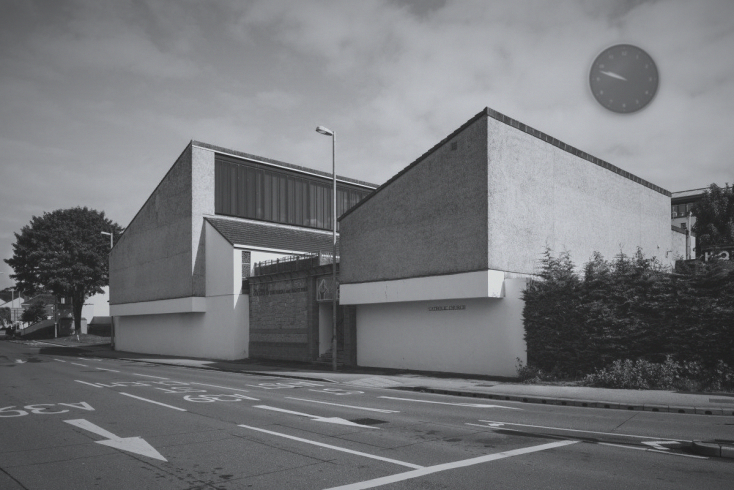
9:48
